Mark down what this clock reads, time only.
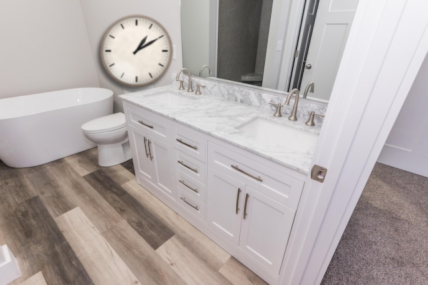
1:10
